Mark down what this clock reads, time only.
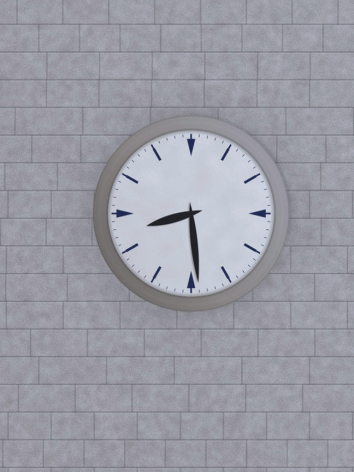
8:29
